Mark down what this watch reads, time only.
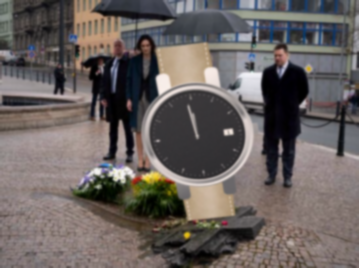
11:59
